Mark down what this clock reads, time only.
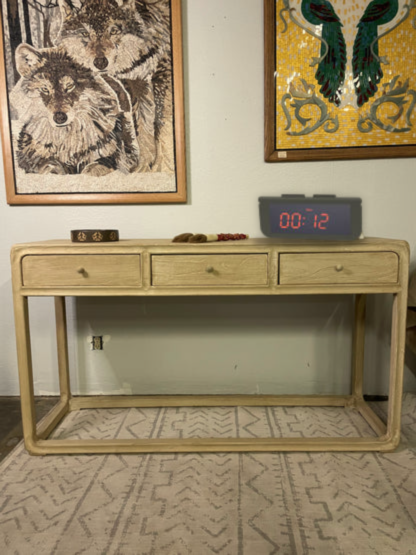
0:12
